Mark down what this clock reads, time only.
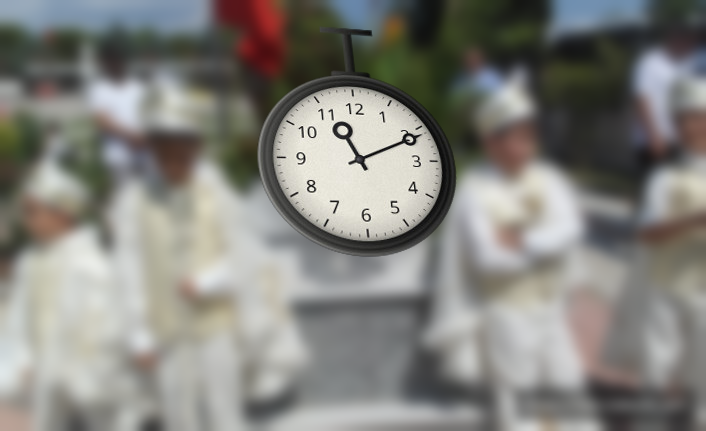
11:11
